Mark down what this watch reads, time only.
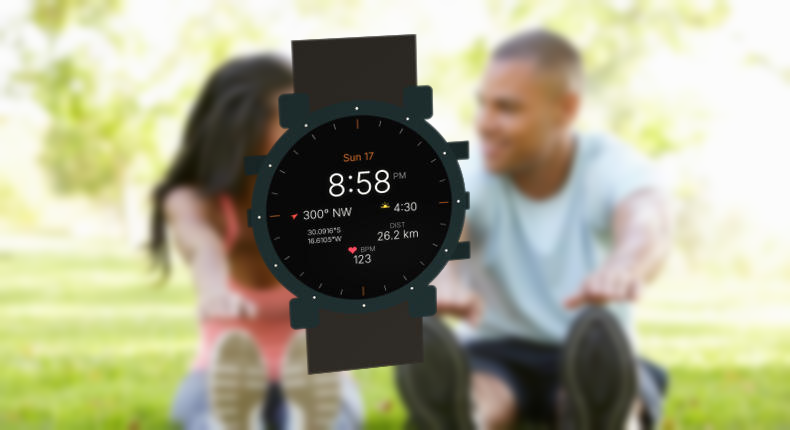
8:58
